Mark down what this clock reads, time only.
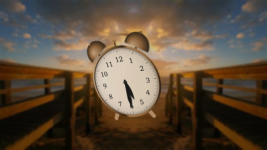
5:30
